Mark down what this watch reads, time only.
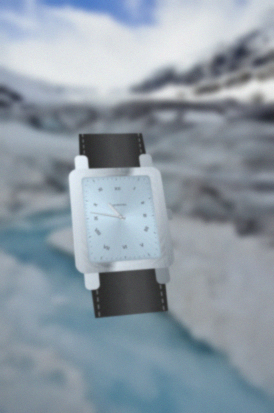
10:47
